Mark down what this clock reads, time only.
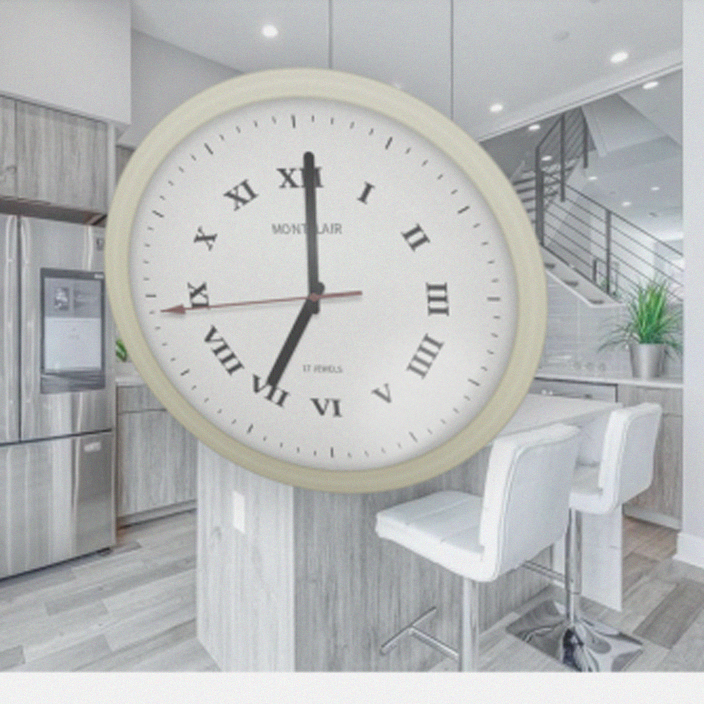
7:00:44
